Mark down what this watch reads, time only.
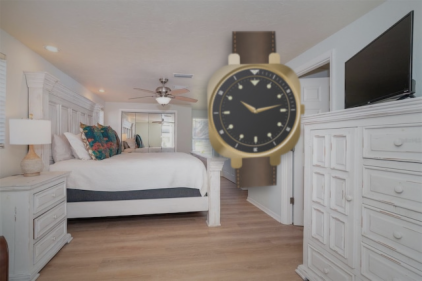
10:13
